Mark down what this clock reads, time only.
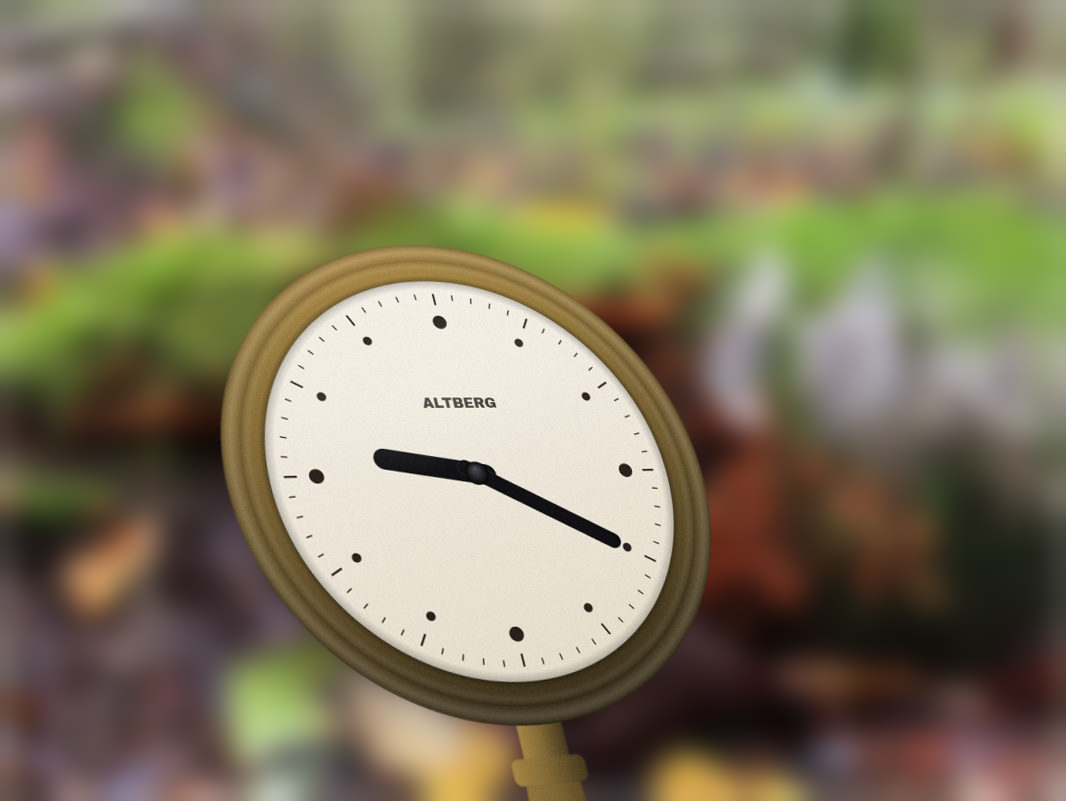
9:20
